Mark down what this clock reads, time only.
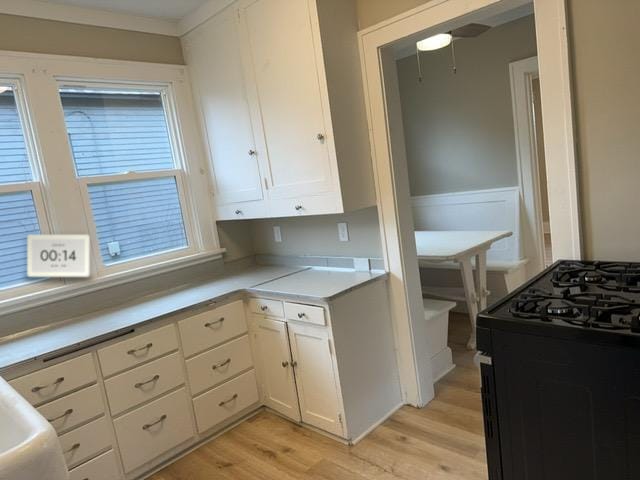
0:14
